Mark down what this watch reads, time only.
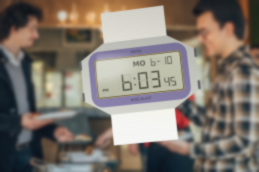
6:03
